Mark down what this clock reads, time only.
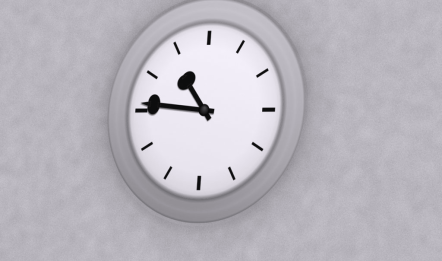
10:46
